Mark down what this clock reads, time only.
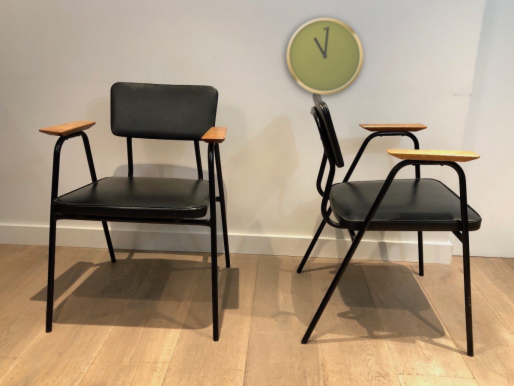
11:01
